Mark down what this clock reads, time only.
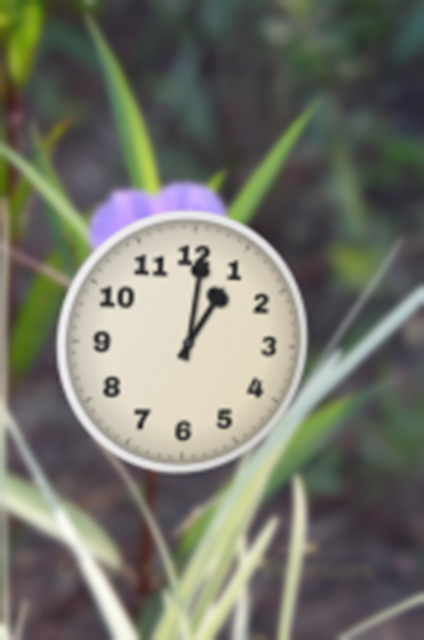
1:01
